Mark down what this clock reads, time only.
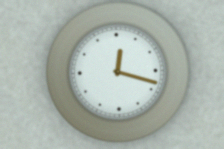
12:18
